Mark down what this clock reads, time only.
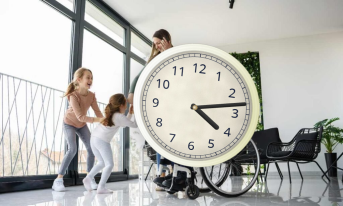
4:13
